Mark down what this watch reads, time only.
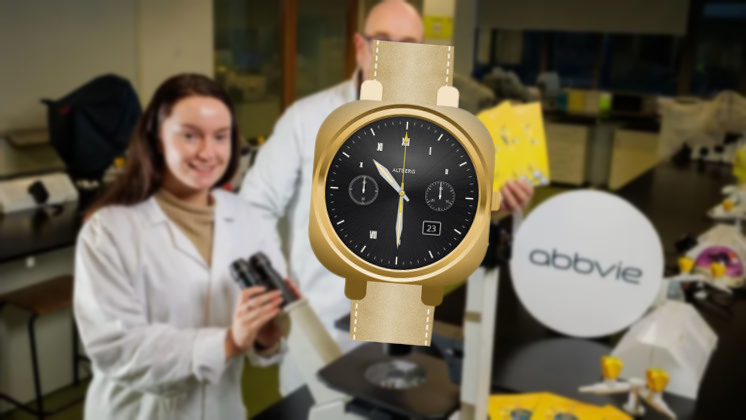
10:30
